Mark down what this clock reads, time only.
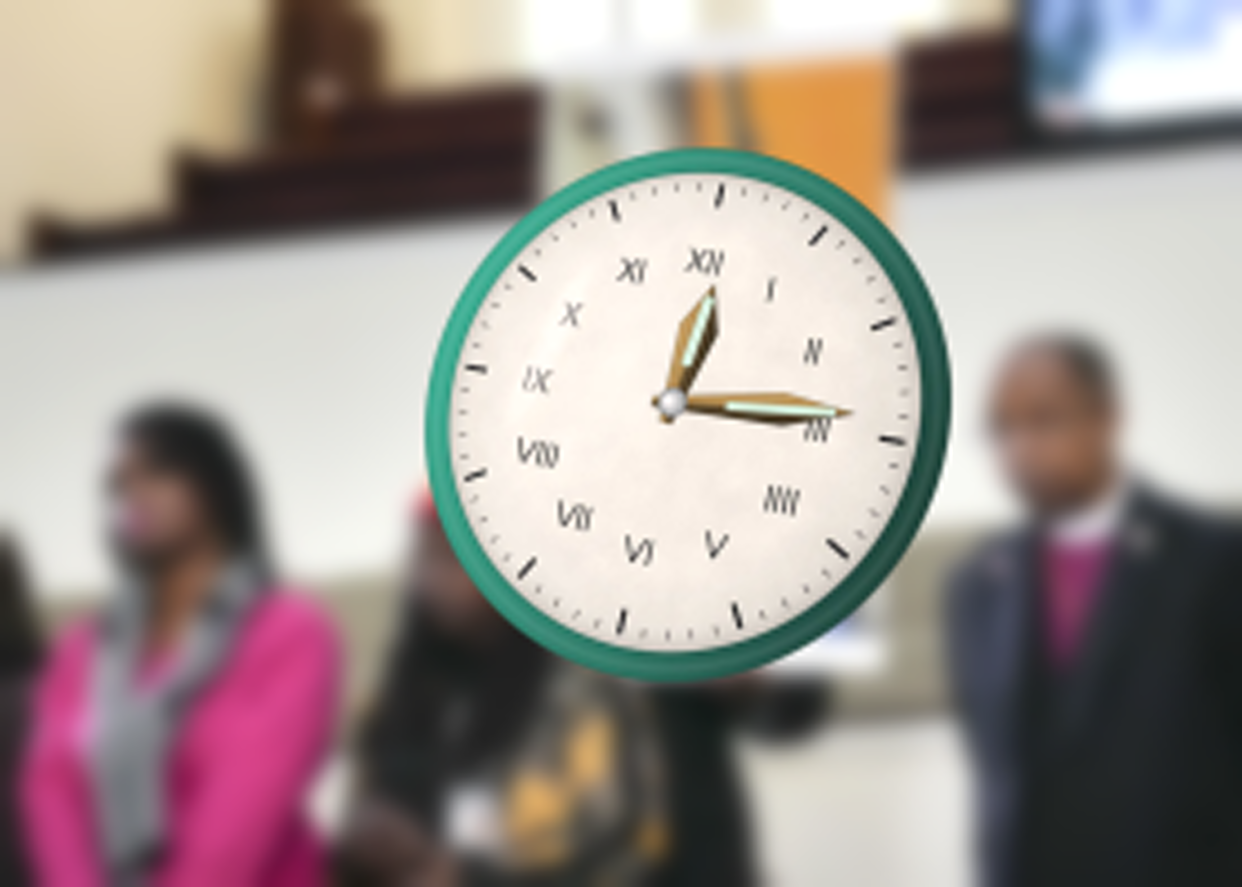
12:14
